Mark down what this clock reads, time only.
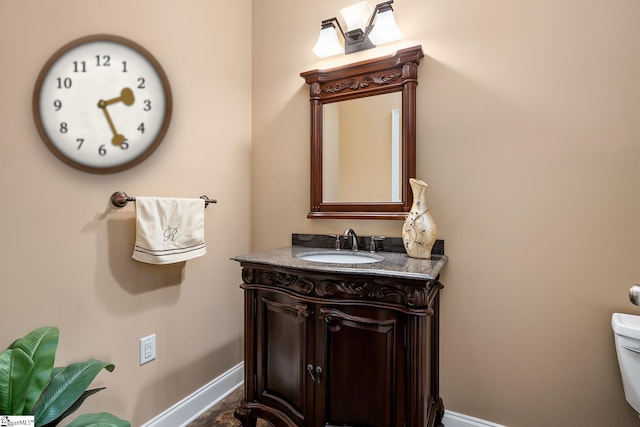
2:26
